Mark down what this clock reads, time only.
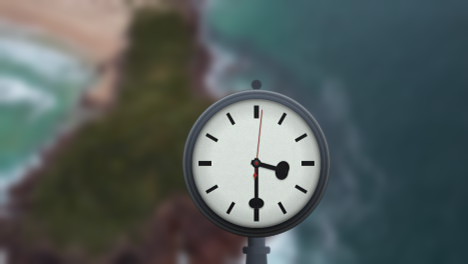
3:30:01
